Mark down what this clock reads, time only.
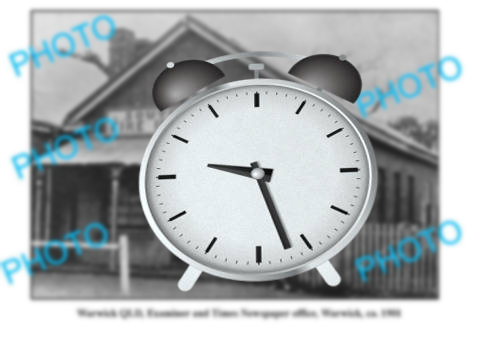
9:27
